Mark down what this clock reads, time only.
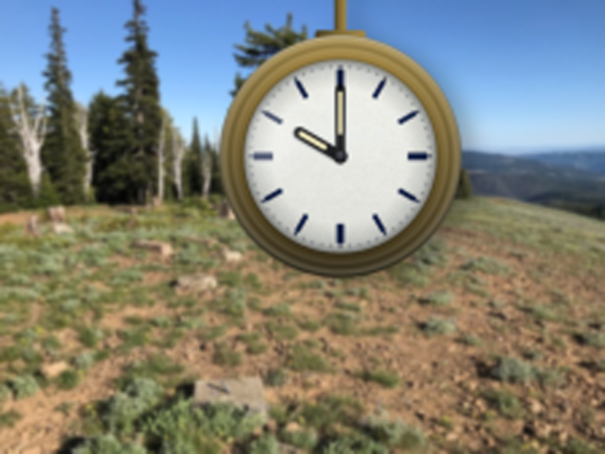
10:00
